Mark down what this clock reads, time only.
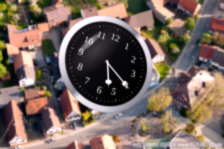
5:20
